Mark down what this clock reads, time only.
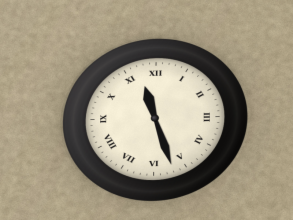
11:27
